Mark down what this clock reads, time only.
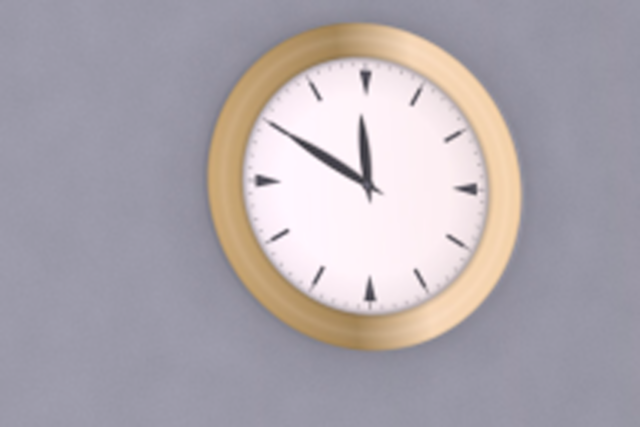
11:50
